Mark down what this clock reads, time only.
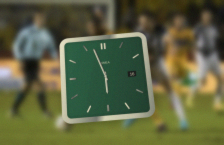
5:57
